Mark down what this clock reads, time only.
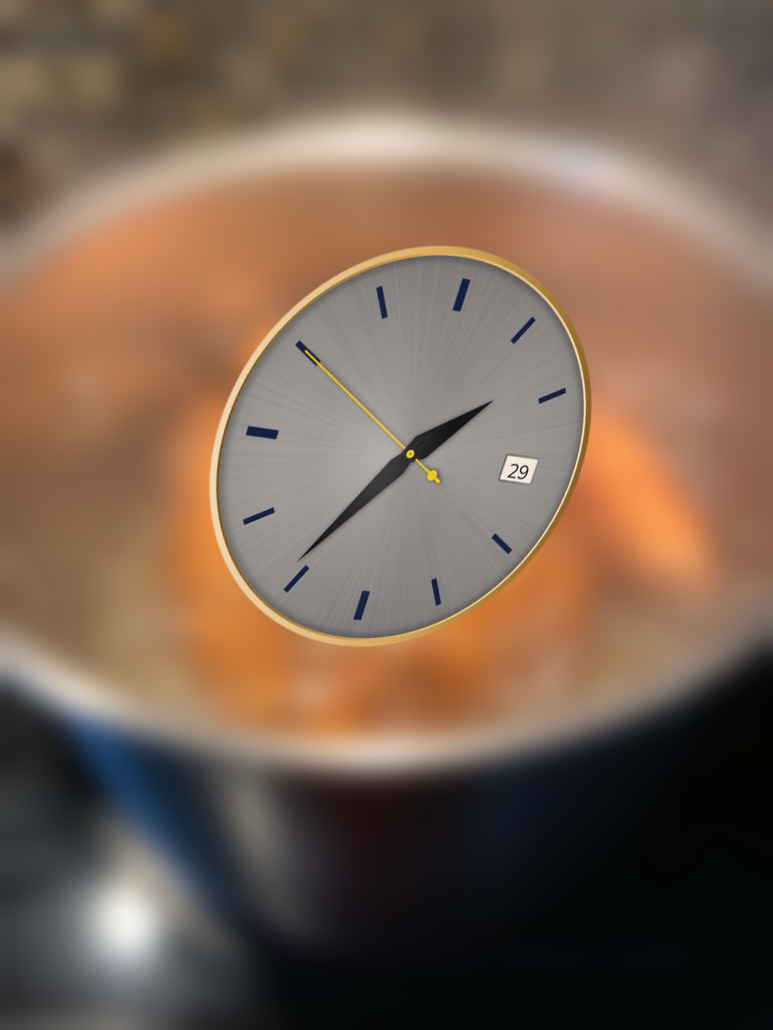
1:35:50
